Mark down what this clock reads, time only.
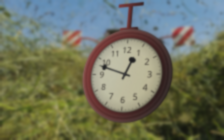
12:48
